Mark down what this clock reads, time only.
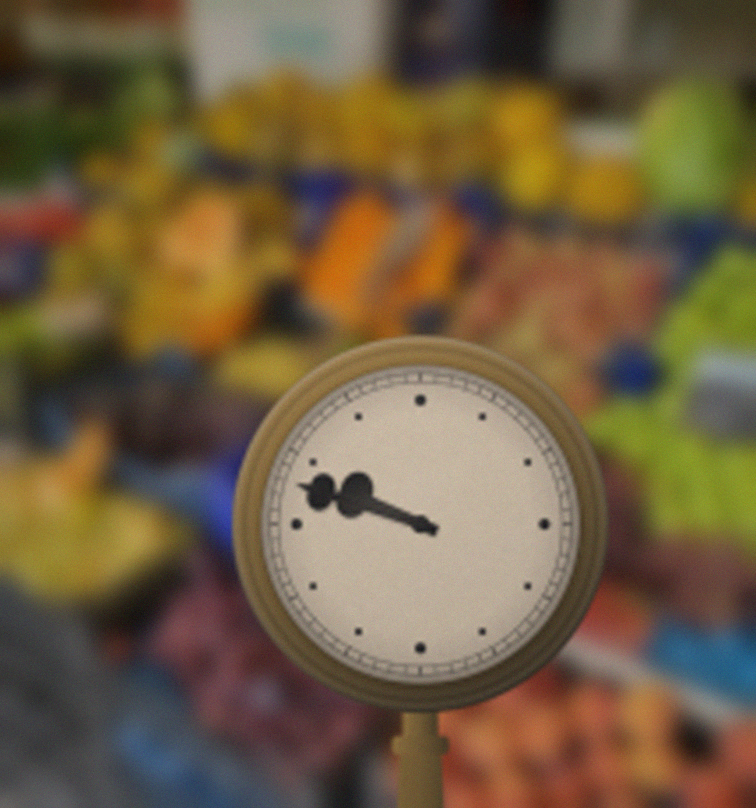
9:48
